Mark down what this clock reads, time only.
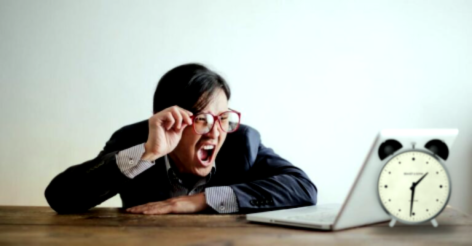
1:31
